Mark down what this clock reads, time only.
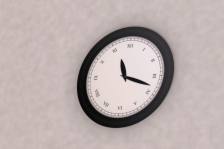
11:18
